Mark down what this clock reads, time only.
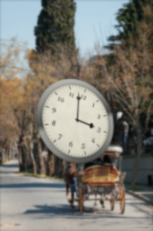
2:58
